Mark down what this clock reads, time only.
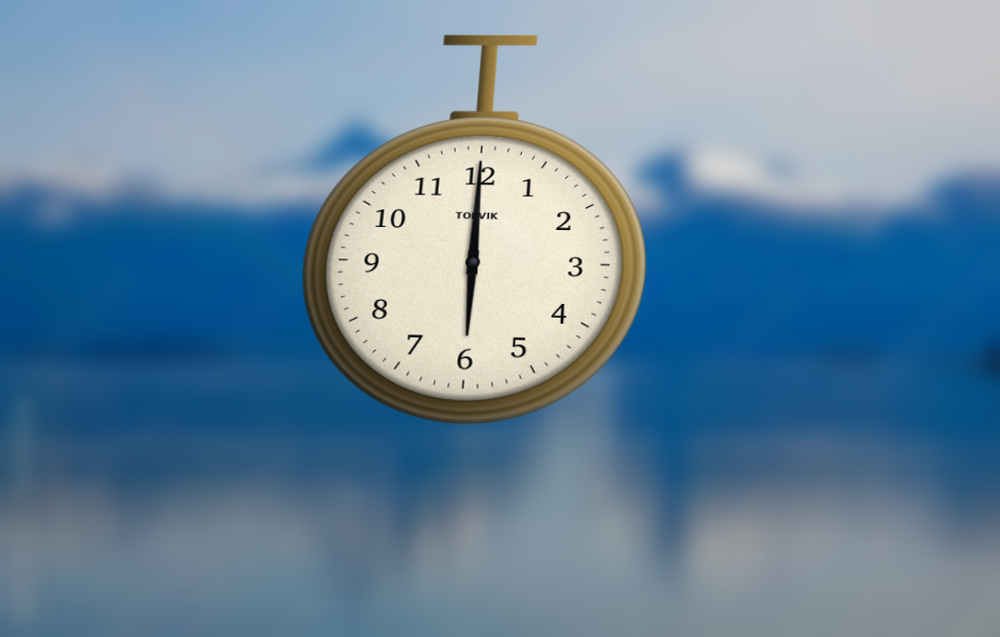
6:00
